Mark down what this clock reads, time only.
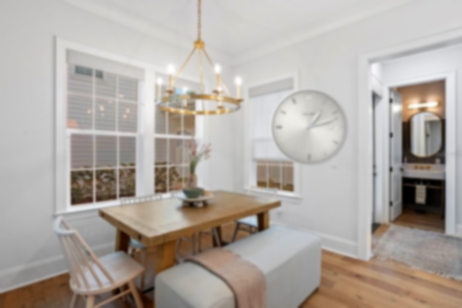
1:12
